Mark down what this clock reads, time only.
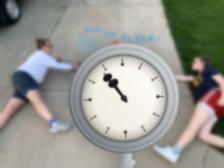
10:54
